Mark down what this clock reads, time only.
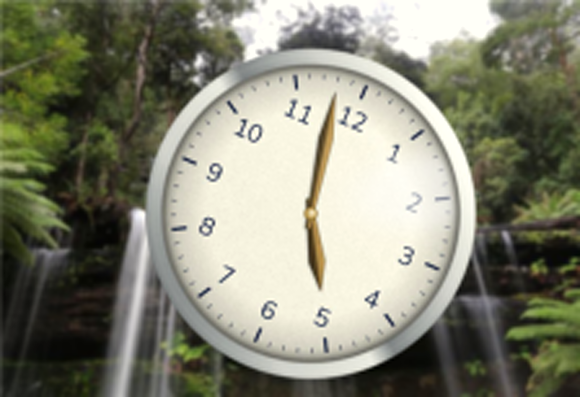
4:58
